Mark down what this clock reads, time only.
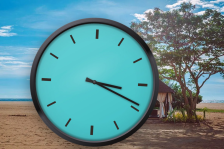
3:19
